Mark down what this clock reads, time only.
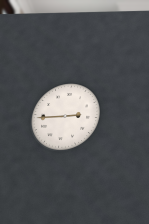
2:44
